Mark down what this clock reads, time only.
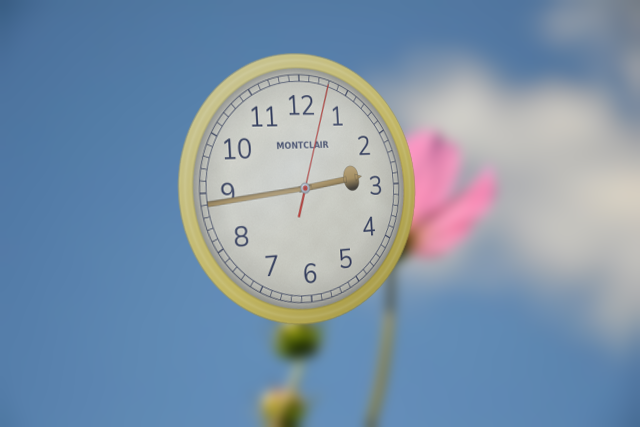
2:44:03
